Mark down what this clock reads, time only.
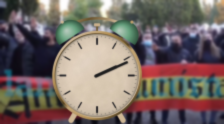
2:11
